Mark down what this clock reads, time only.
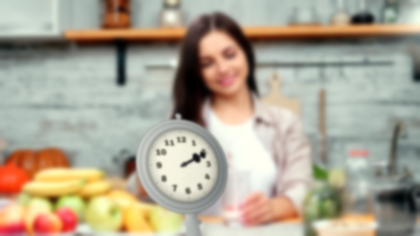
2:11
